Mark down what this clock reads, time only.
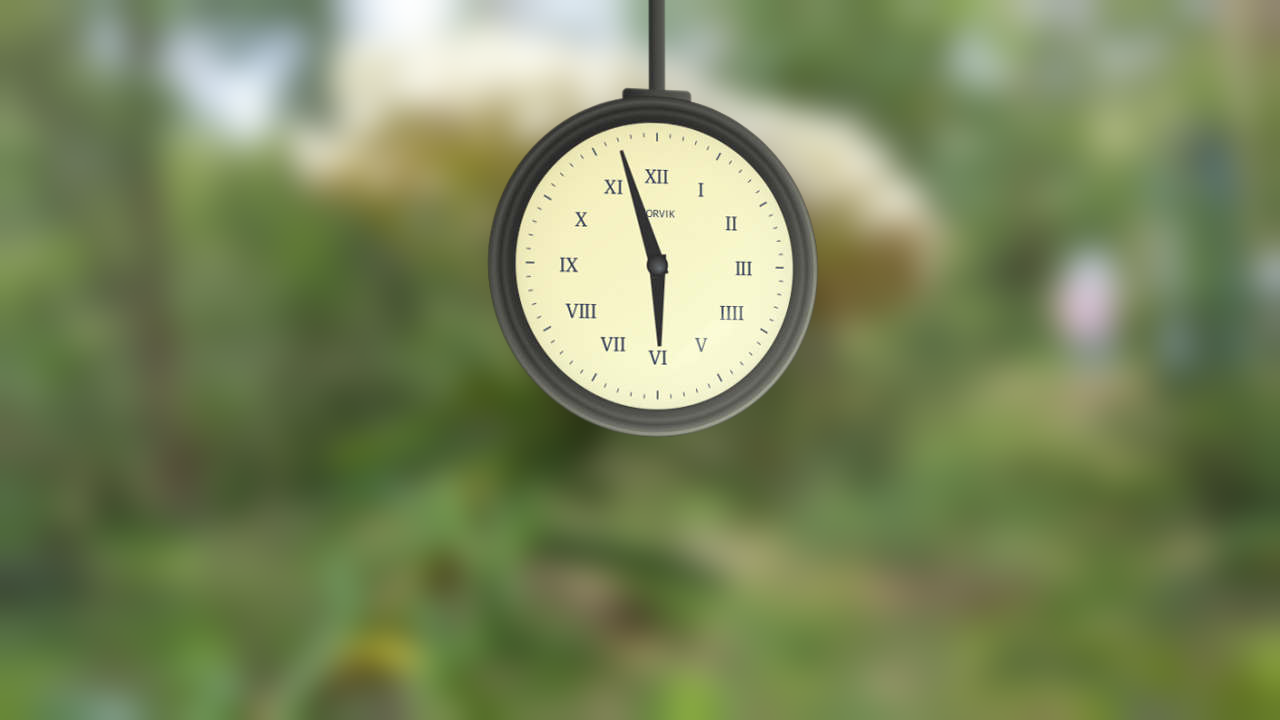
5:57
